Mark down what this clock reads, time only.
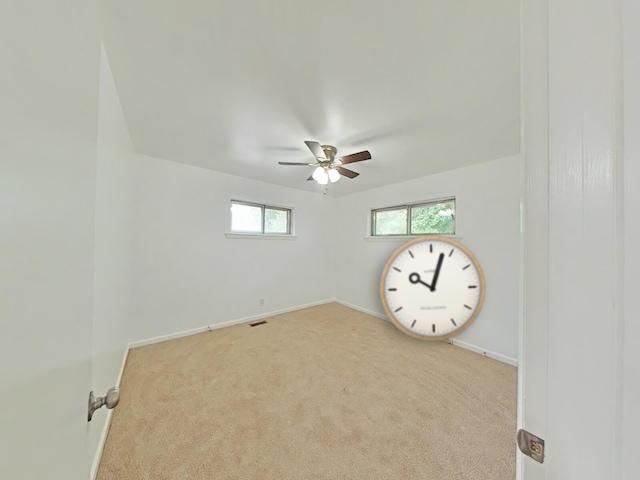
10:03
